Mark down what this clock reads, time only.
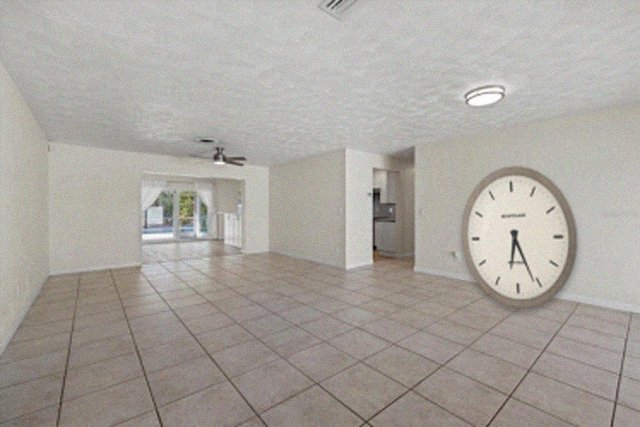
6:26
